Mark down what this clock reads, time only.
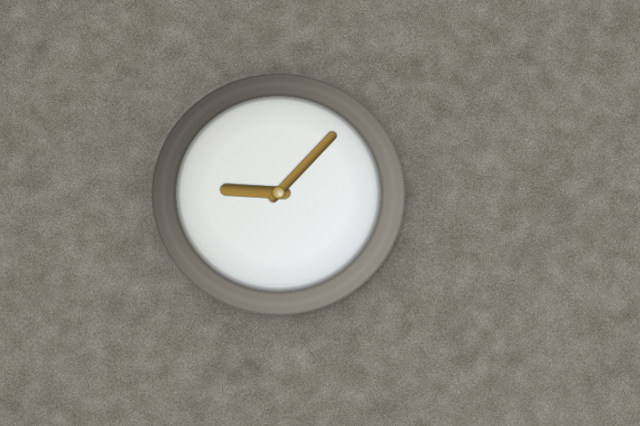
9:07
